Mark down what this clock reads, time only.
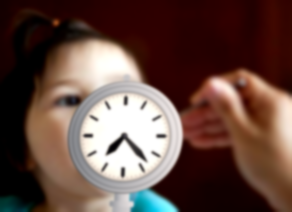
7:23
